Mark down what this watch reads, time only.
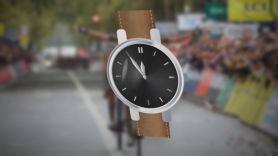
11:55
